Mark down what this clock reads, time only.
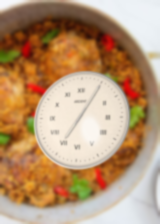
7:05
